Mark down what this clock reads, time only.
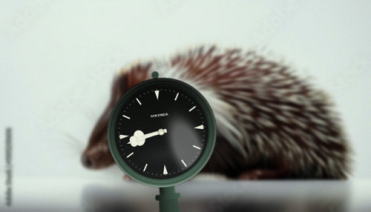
8:43
